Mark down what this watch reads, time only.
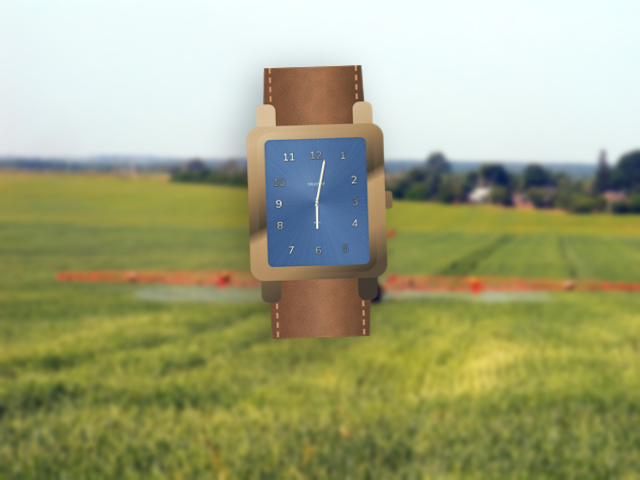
6:02
